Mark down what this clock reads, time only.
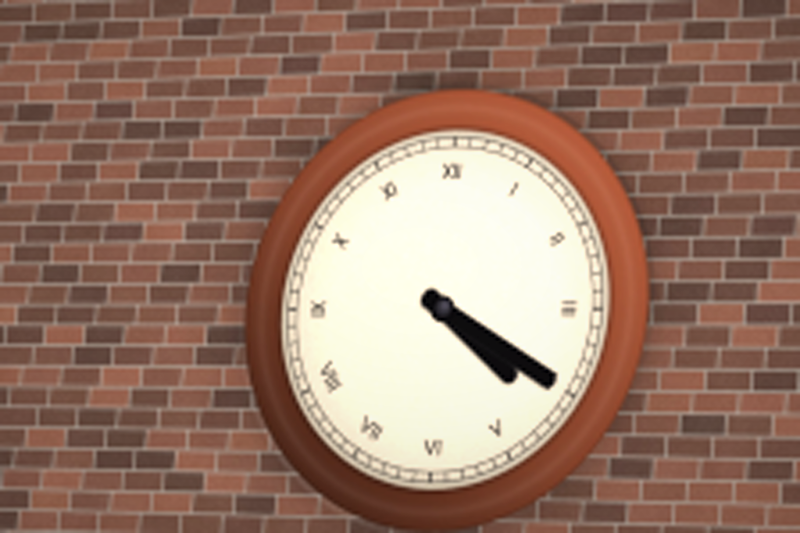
4:20
